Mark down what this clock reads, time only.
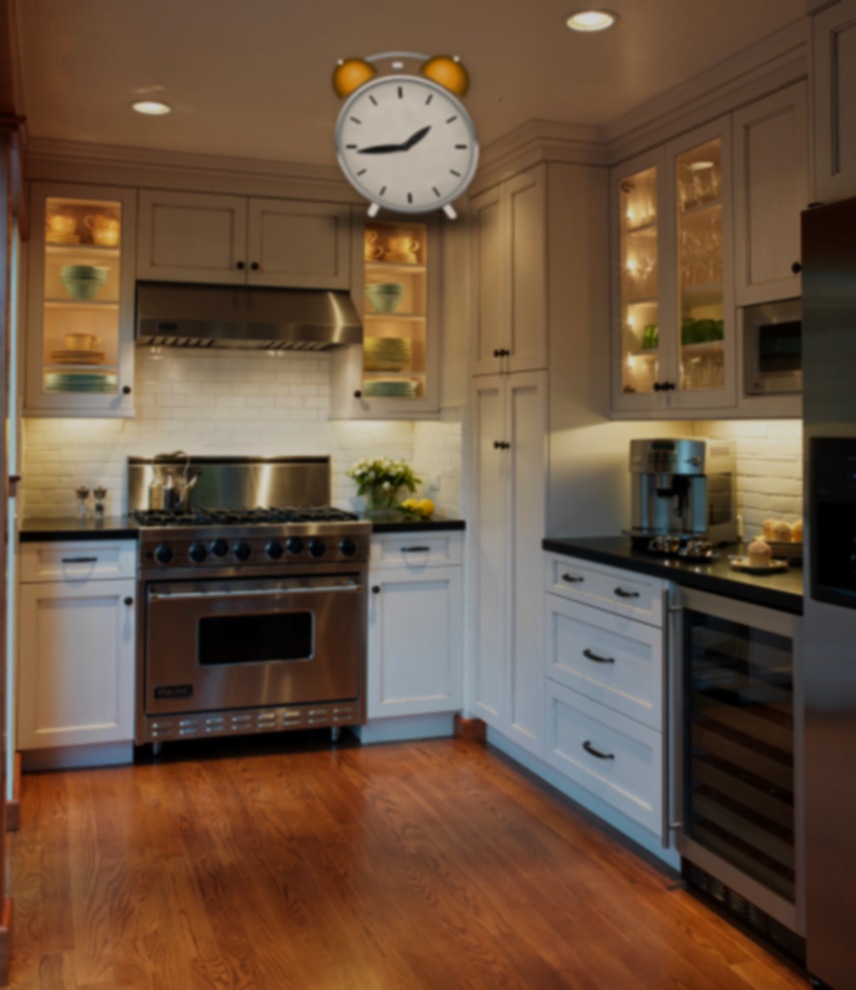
1:44
